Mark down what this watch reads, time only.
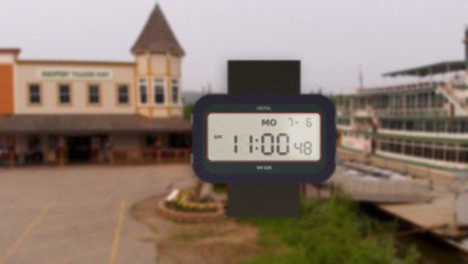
11:00:48
